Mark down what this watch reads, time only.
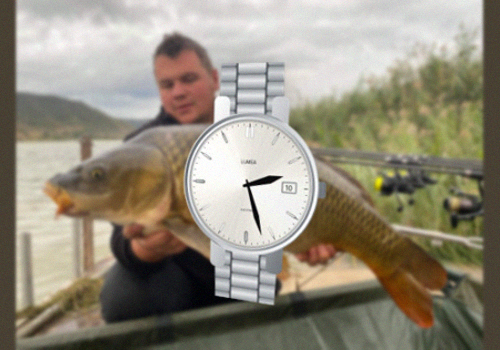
2:27
